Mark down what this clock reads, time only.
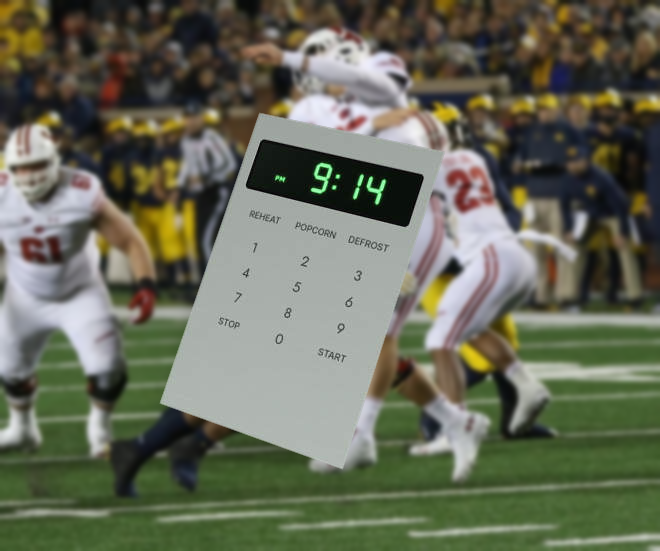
9:14
